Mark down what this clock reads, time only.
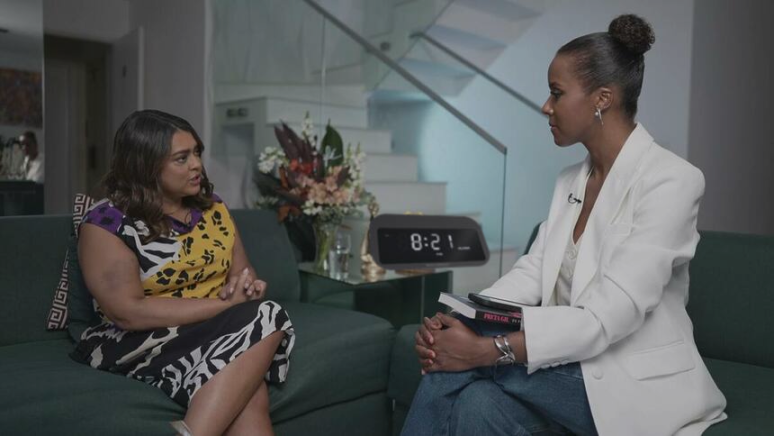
8:21
